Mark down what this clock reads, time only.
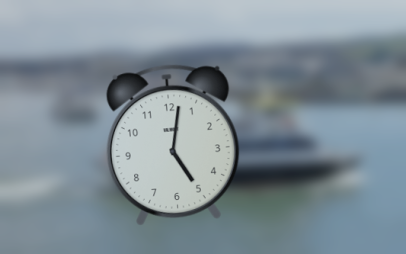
5:02
